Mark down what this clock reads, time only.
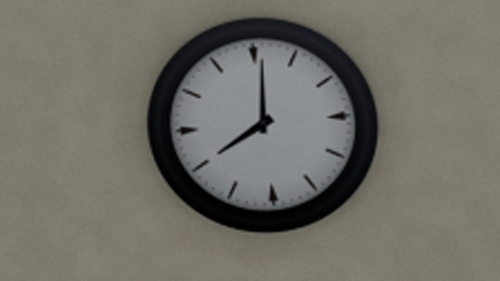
8:01
